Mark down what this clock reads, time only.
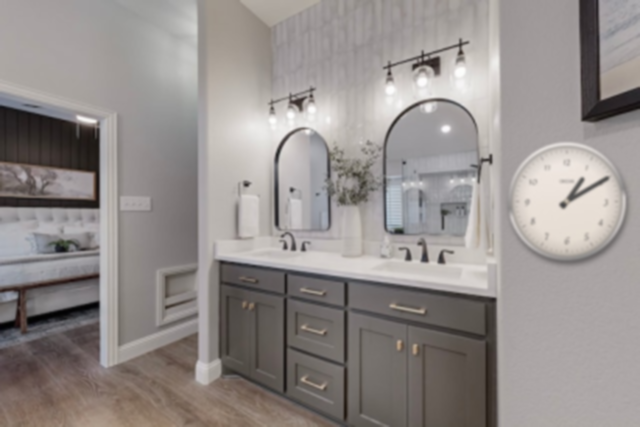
1:10
